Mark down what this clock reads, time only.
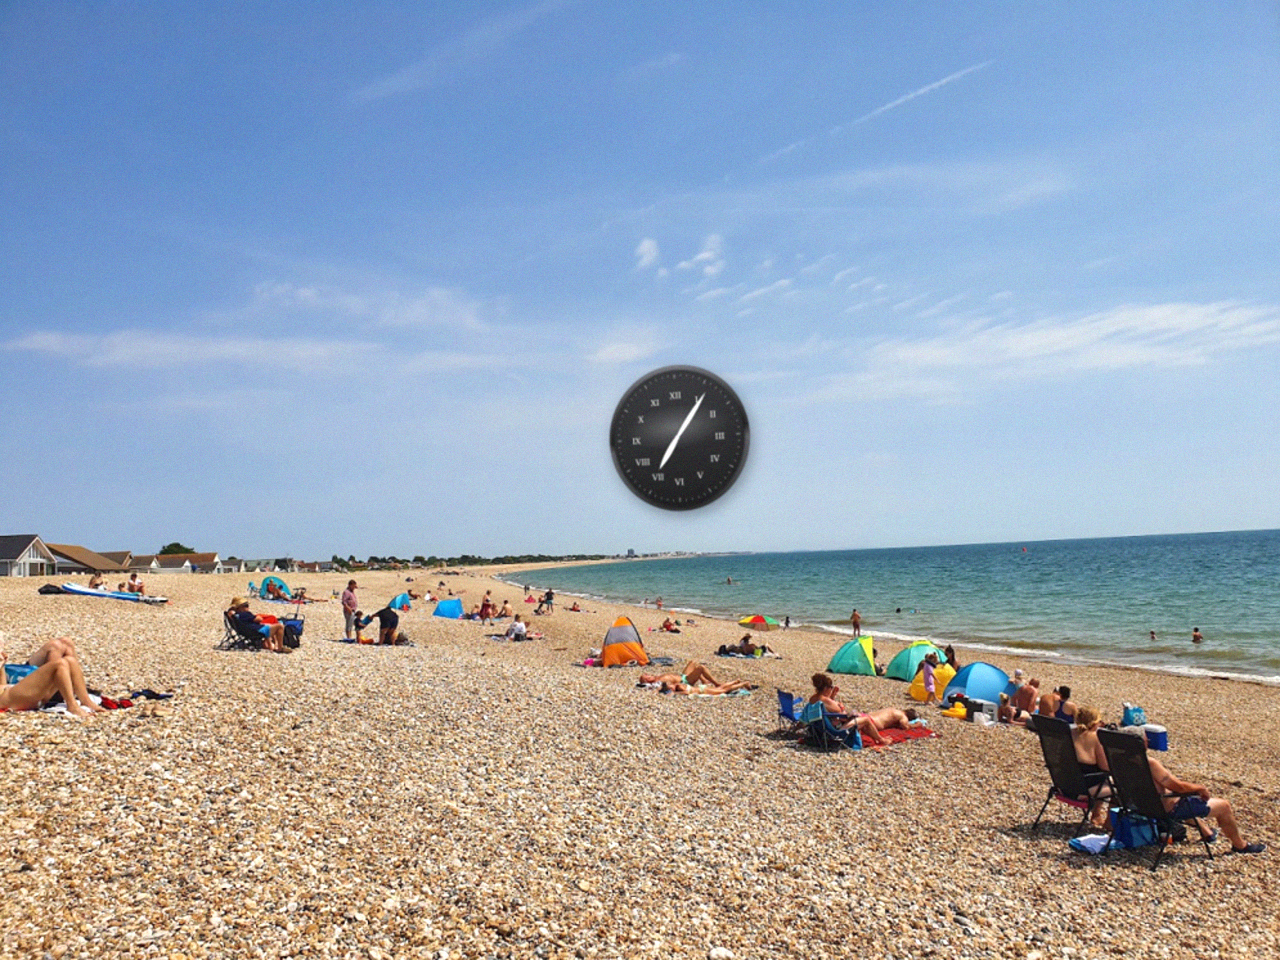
7:06
